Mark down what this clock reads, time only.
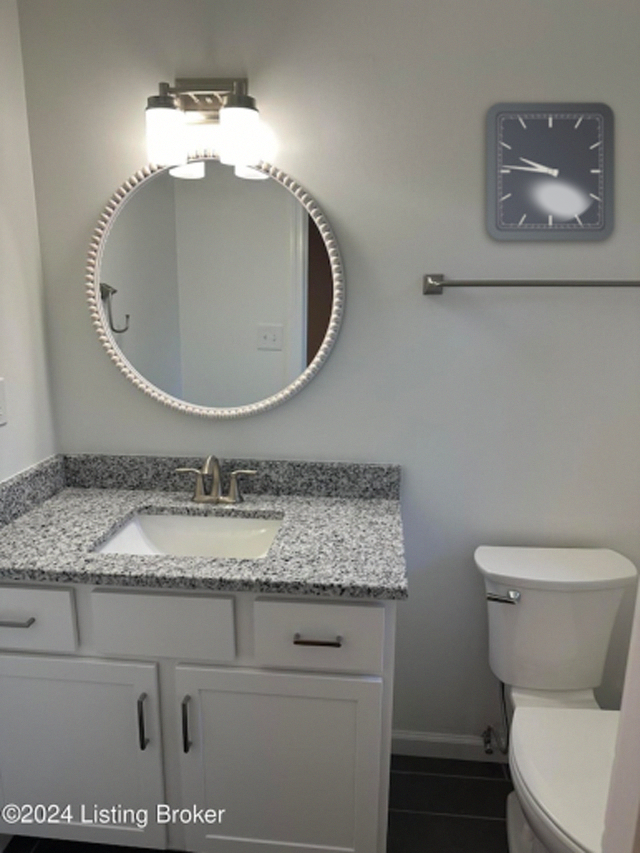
9:46
